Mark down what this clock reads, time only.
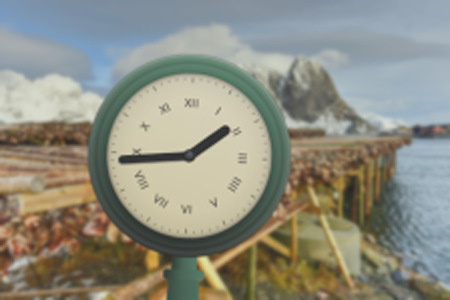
1:44
